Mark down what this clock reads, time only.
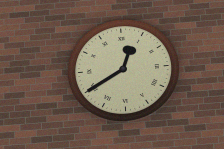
12:40
